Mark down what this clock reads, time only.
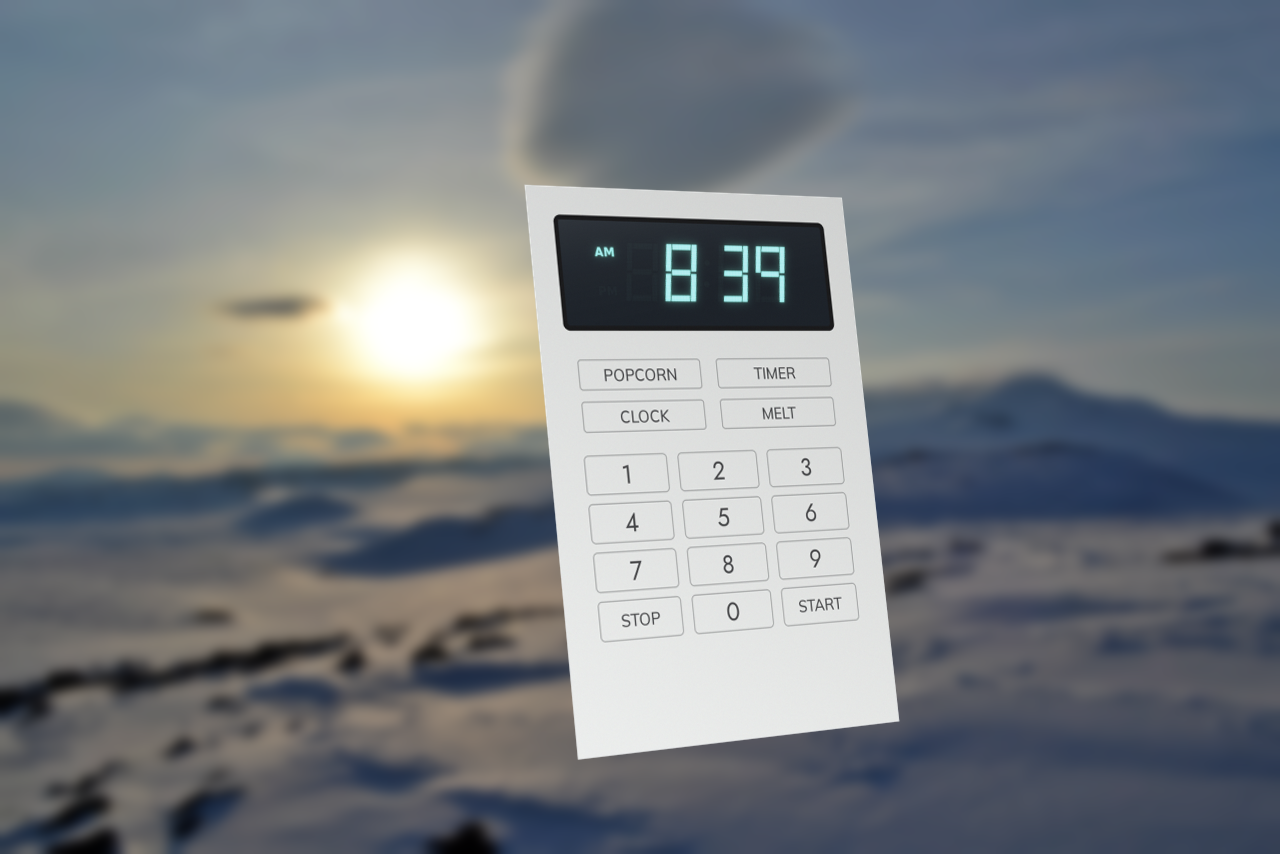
8:39
